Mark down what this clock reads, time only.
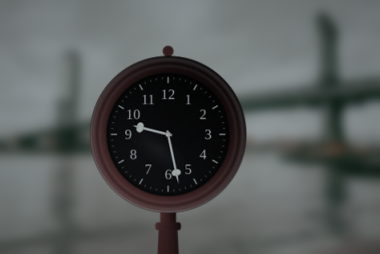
9:28
